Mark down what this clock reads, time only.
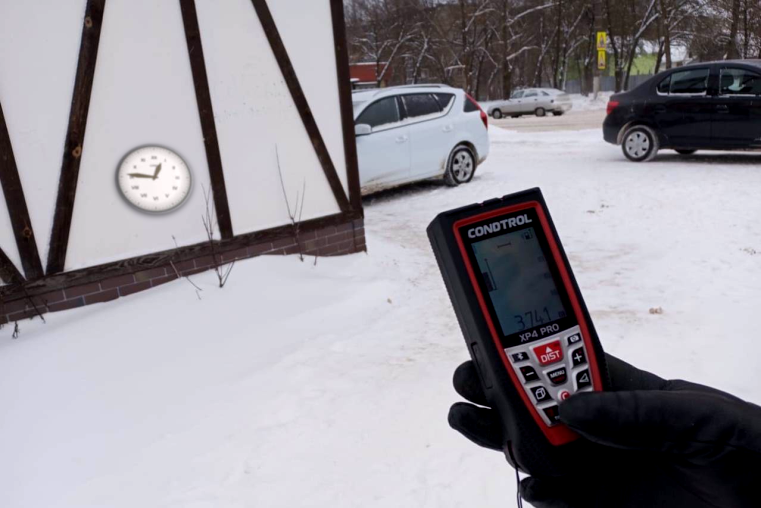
12:46
